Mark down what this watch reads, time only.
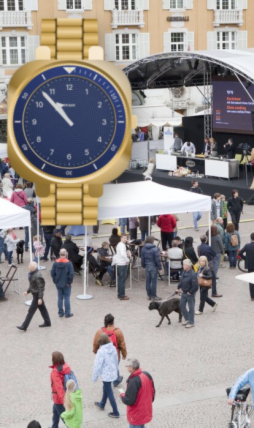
10:53
